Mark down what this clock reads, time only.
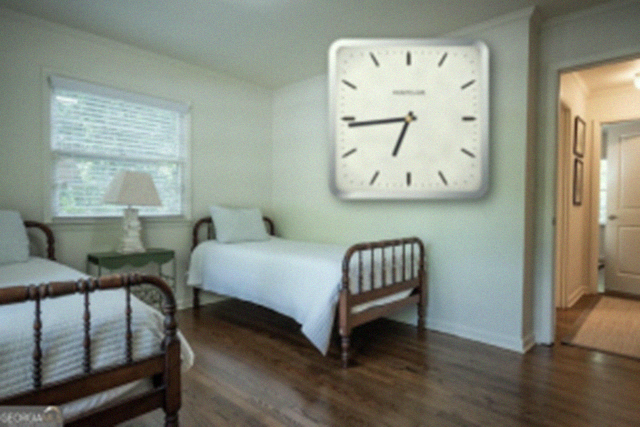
6:44
